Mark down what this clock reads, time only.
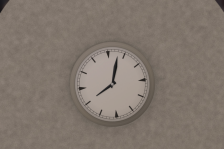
8:03
